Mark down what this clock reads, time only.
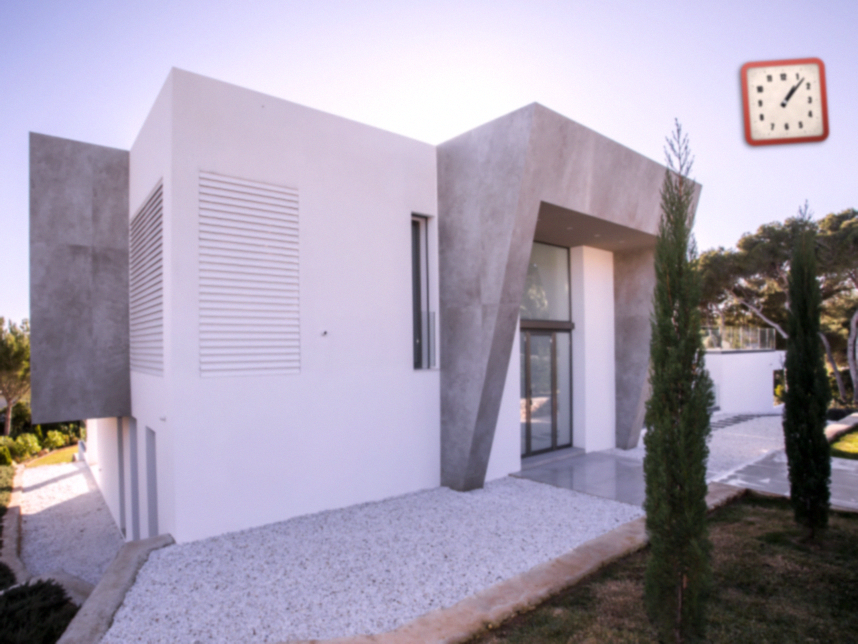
1:07
